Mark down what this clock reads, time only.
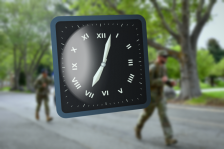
7:03
